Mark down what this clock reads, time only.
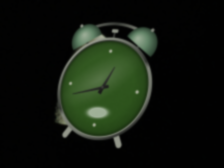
12:42
